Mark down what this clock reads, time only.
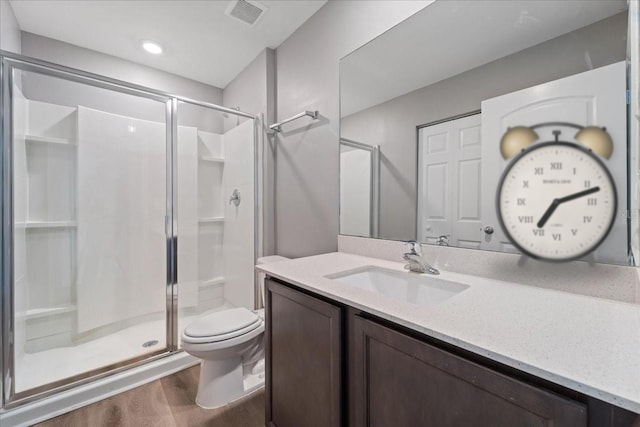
7:12
